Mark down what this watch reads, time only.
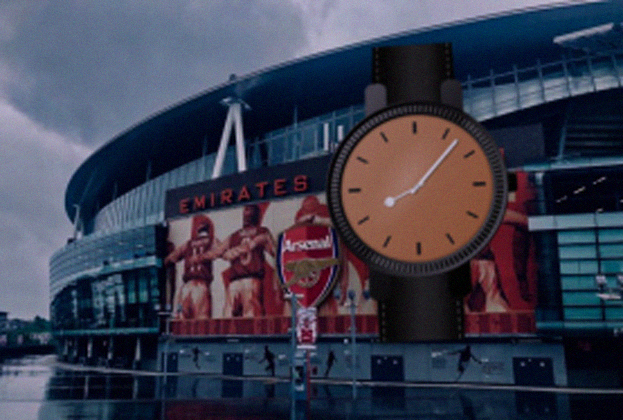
8:07
